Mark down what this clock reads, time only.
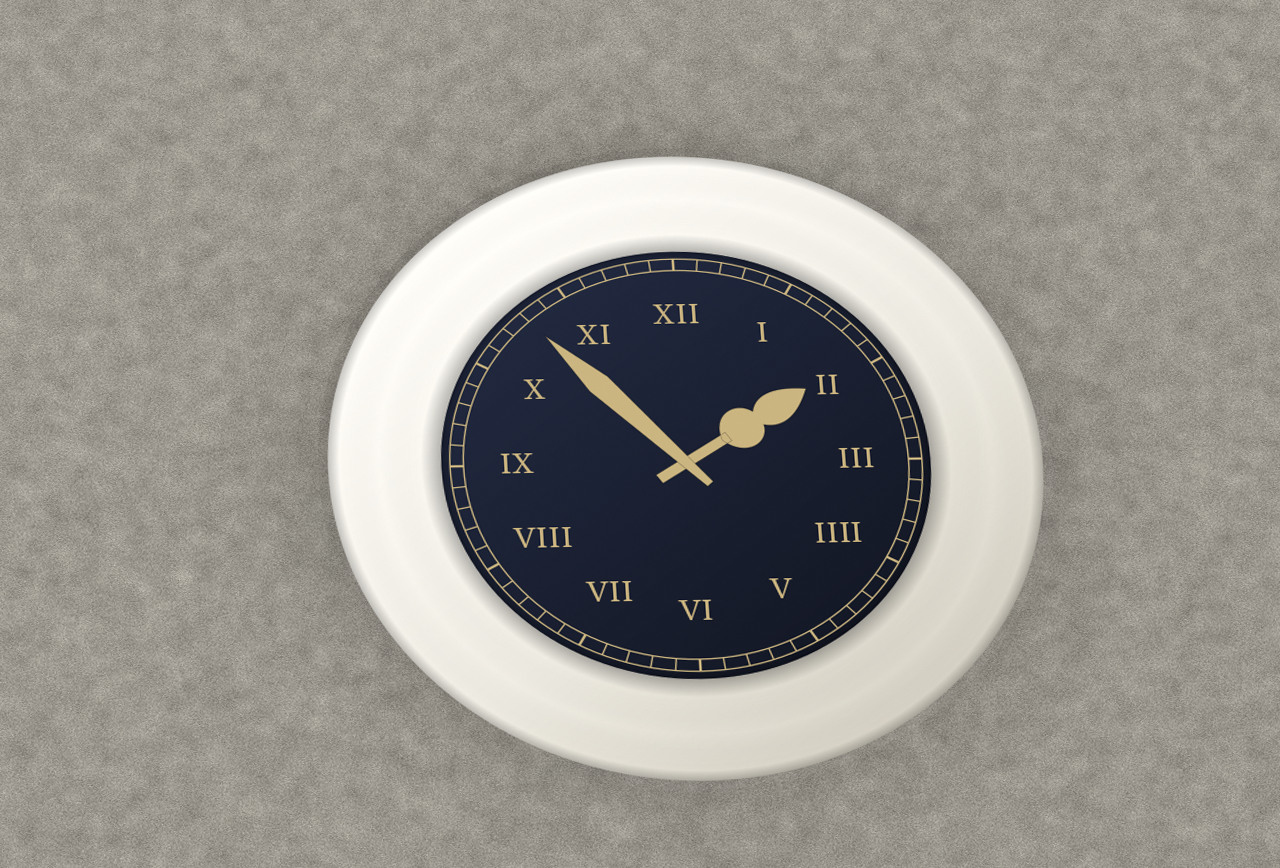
1:53
